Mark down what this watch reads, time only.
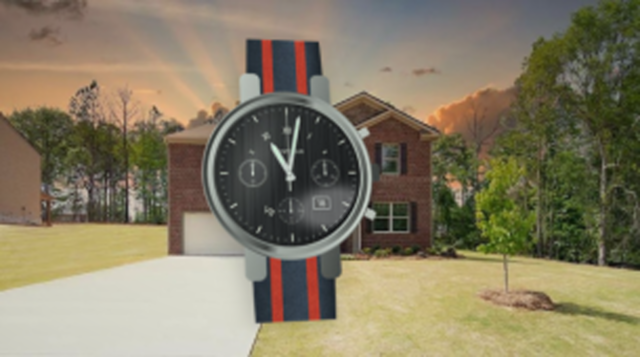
11:02
